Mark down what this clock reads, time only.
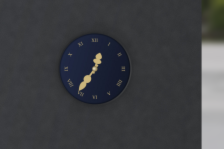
12:36
